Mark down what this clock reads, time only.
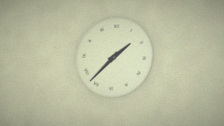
1:37
